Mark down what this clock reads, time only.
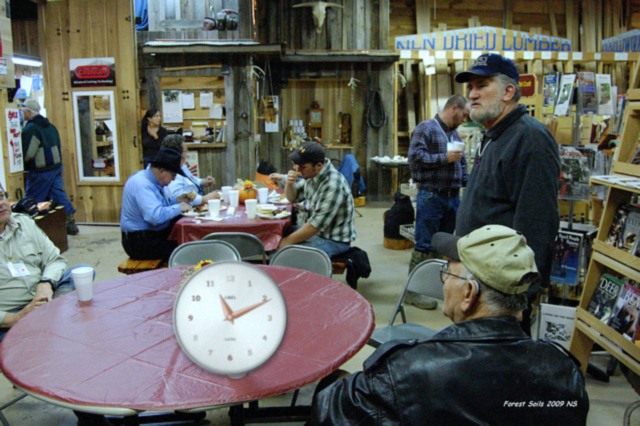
11:11
